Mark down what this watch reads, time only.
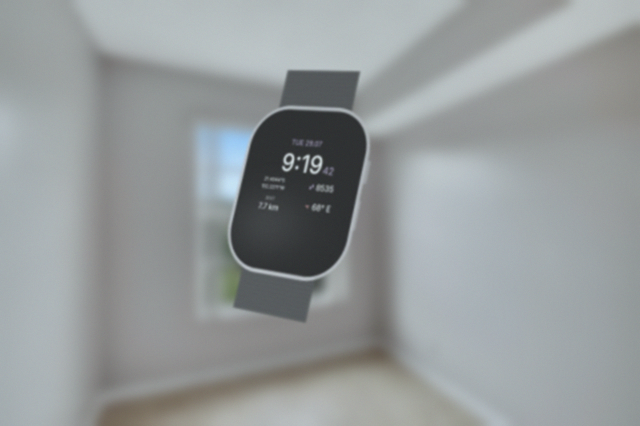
9:19
